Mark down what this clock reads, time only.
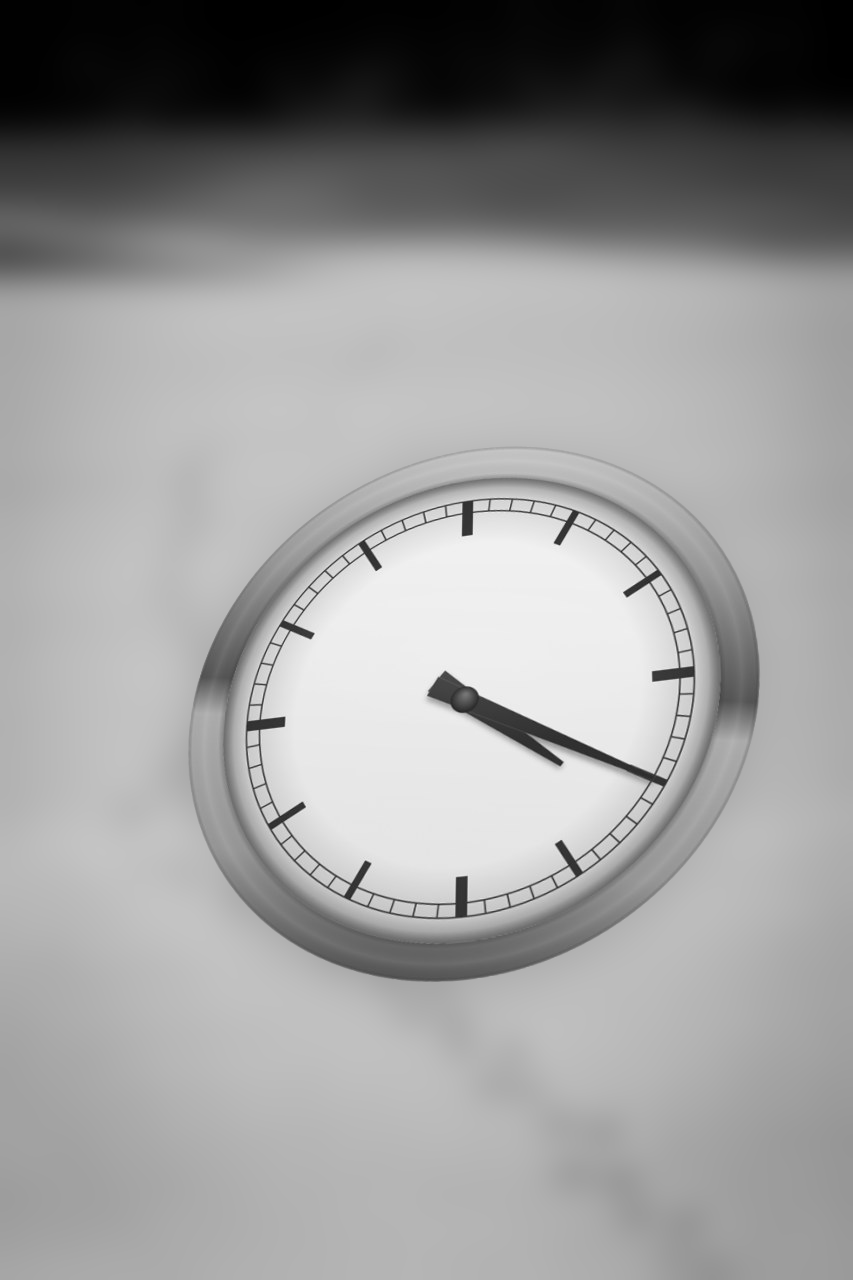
4:20
